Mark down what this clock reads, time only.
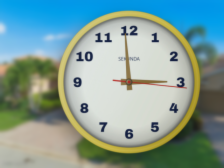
2:59:16
